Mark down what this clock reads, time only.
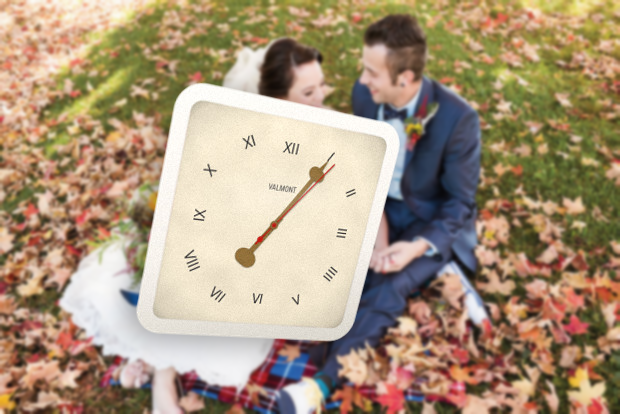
7:05:06
